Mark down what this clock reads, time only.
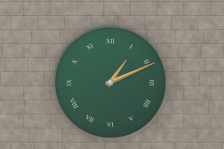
1:11
